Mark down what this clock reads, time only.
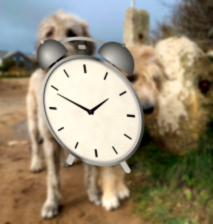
1:49
